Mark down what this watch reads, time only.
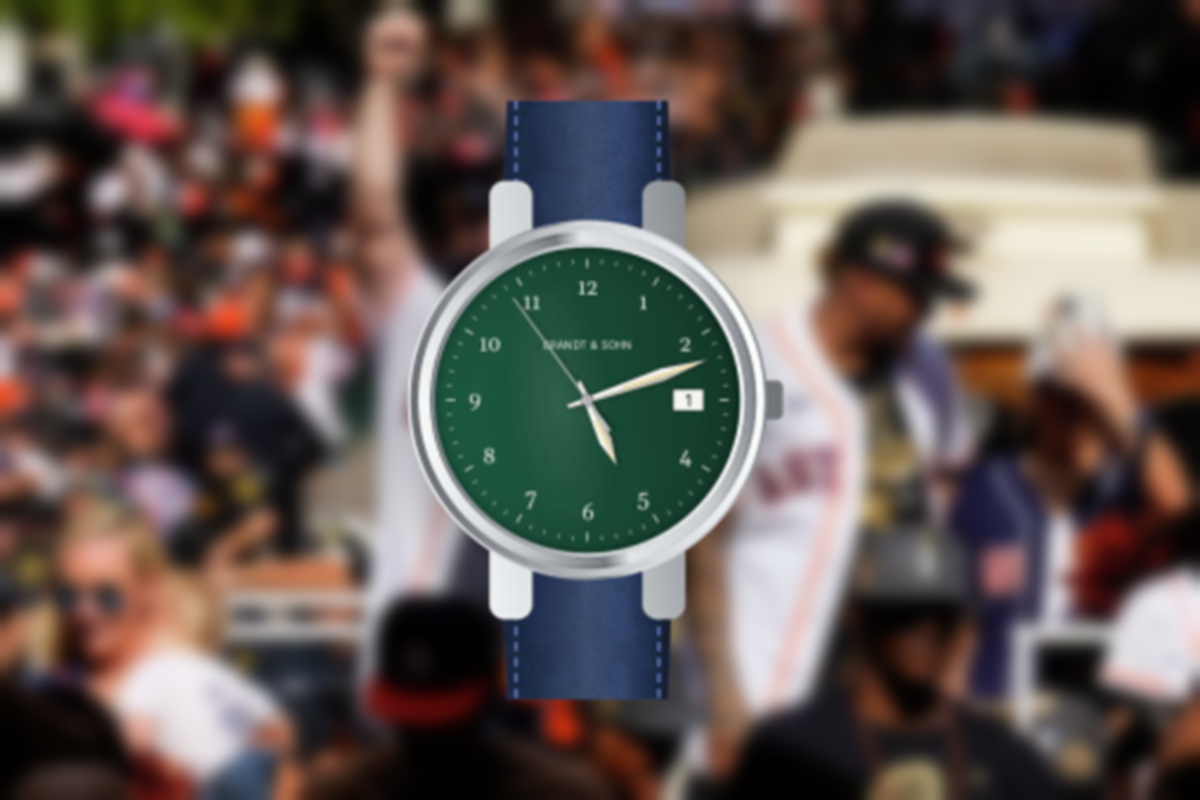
5:11:54
